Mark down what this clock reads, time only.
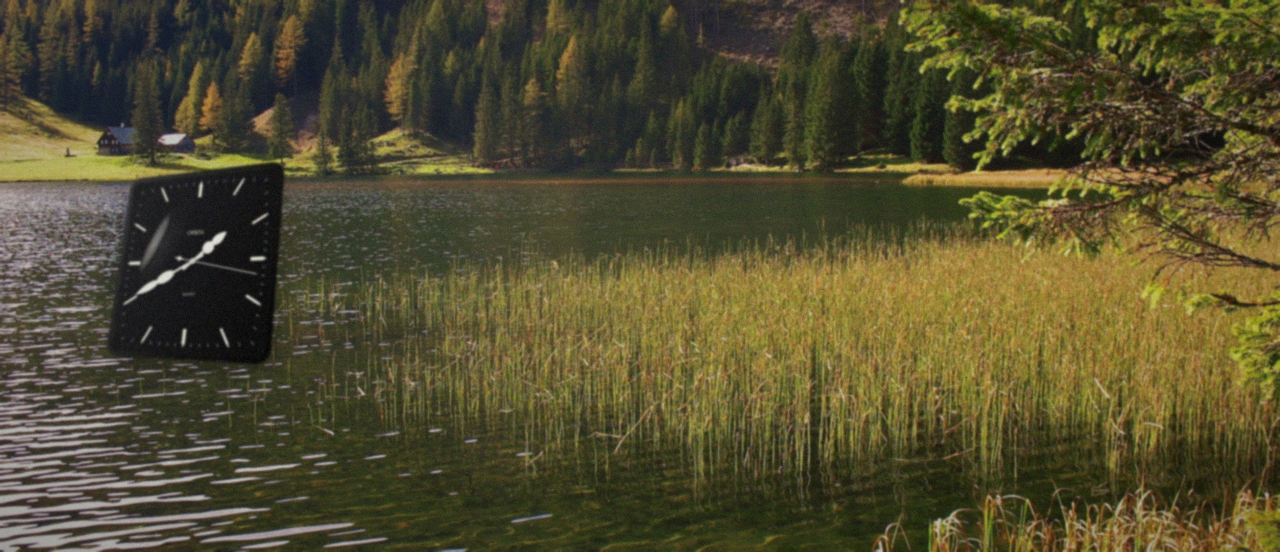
1:40:17
